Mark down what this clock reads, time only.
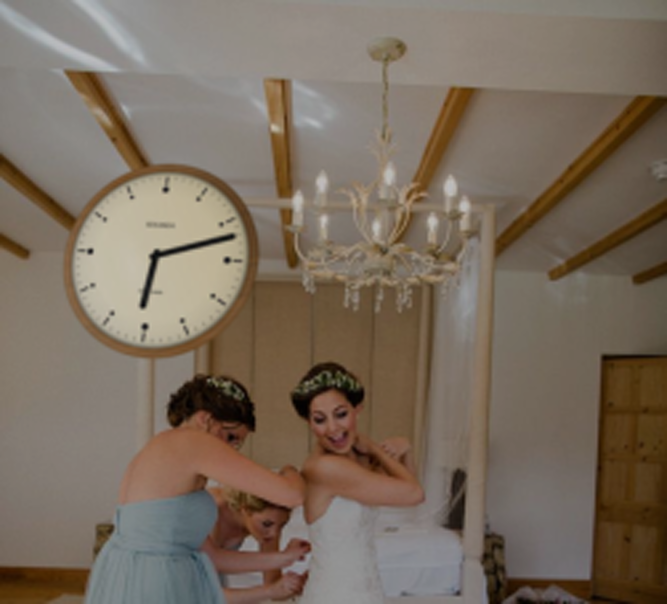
6:12
